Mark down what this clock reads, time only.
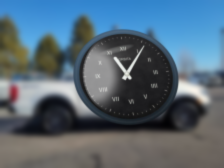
11:06
